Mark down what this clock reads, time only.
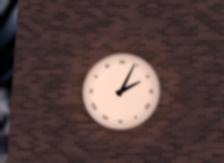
2:04
